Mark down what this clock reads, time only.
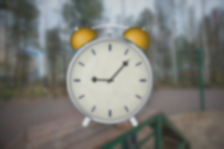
9:07
